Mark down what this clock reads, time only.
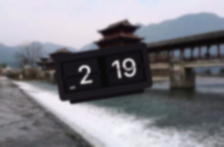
2:19
